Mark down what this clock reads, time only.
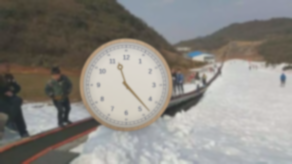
11:23
